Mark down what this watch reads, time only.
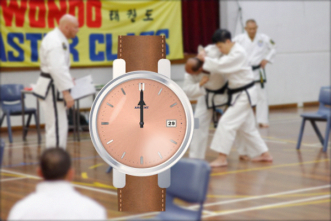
12:00
